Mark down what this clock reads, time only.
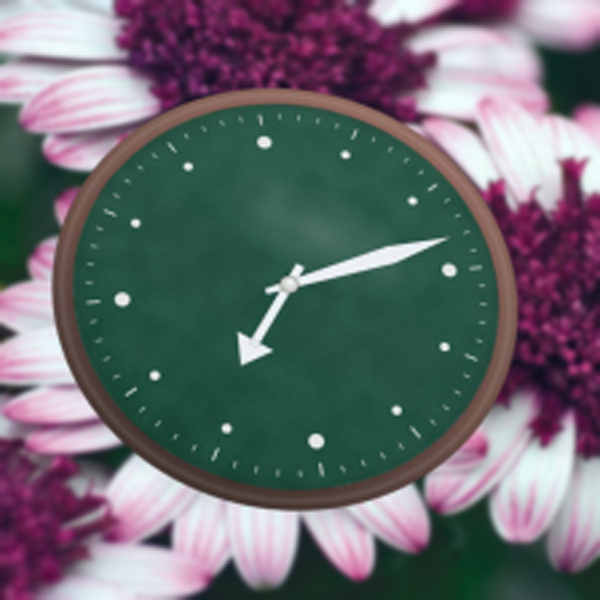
7:13
